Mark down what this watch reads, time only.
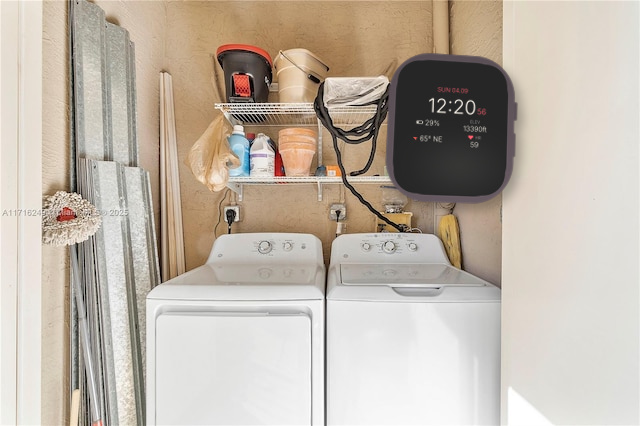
12:20
